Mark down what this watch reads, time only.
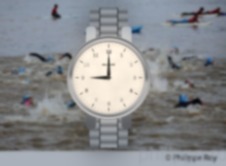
9:00
